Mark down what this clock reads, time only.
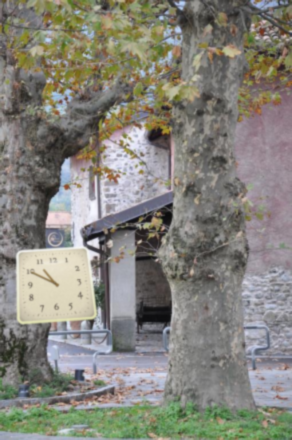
10:50
